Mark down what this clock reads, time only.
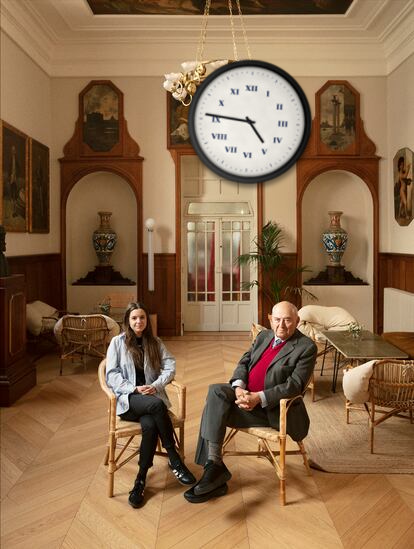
4:46
